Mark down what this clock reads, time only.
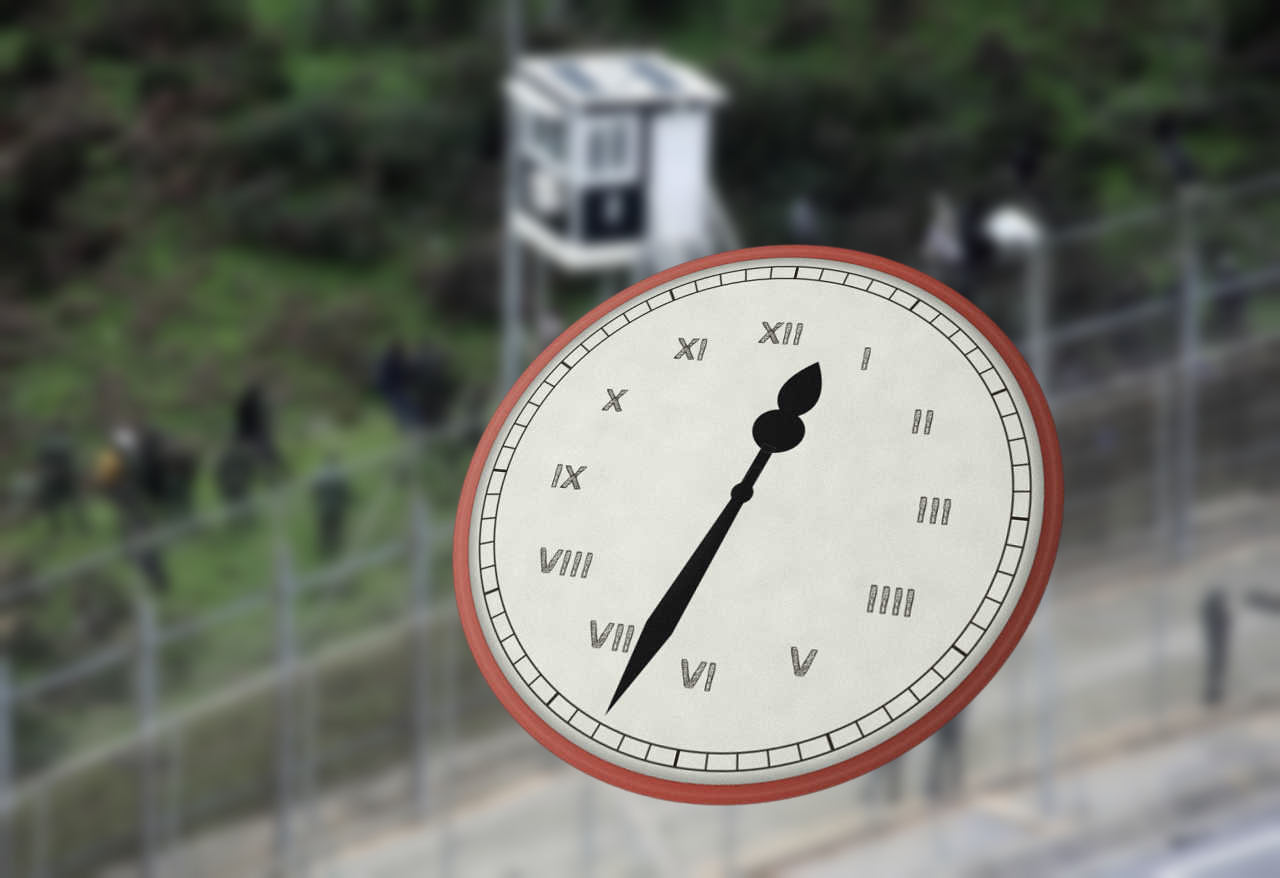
12:33
